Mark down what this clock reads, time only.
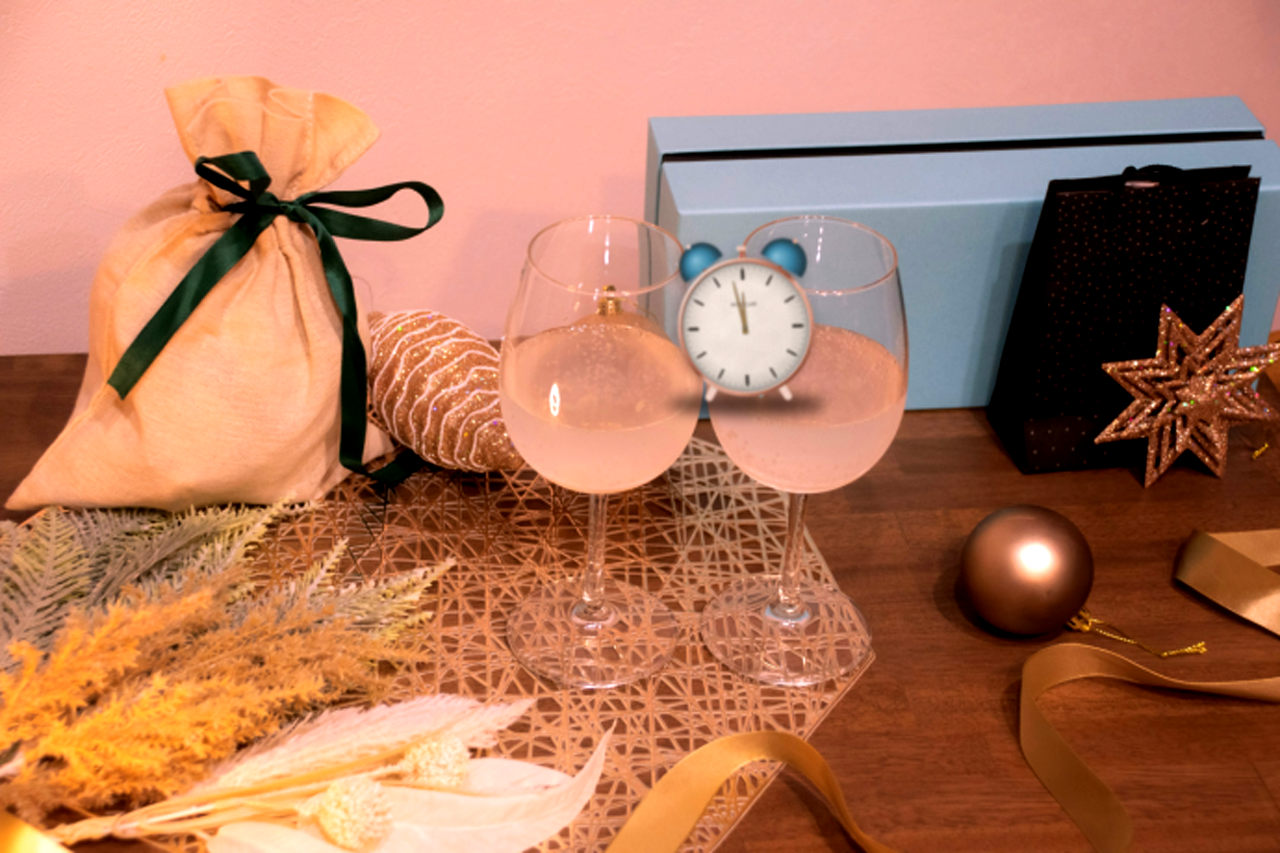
11:58
